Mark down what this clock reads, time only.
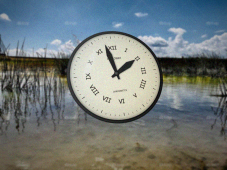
1:58
